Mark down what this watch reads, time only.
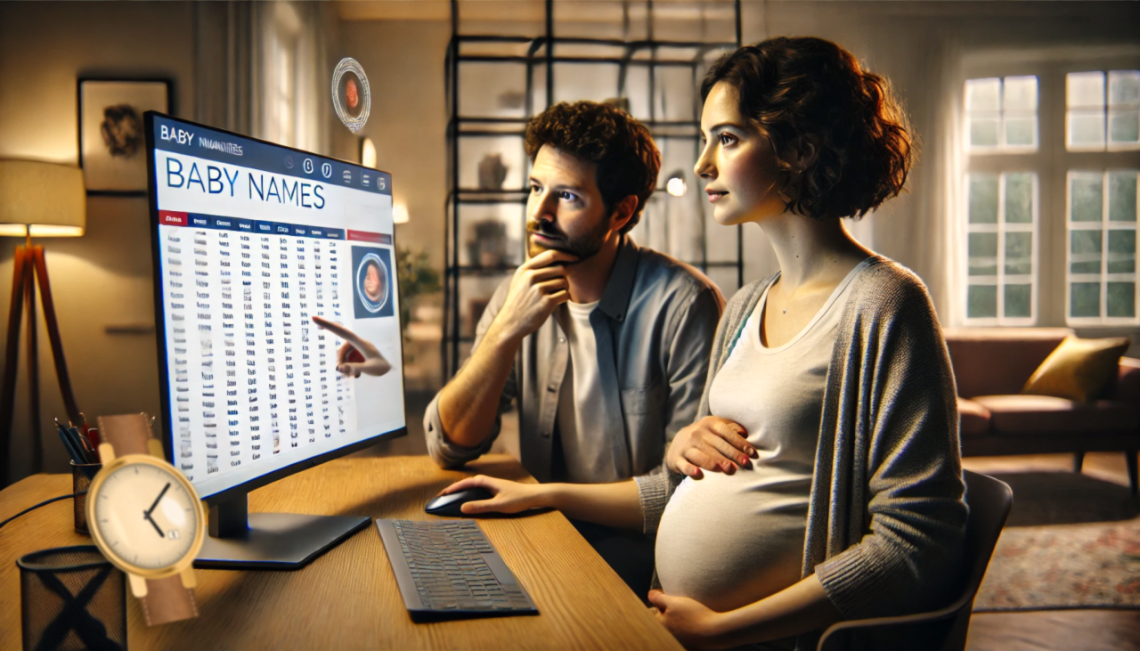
5:08
